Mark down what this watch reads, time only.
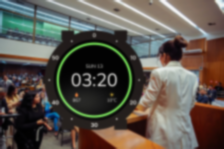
3:20
